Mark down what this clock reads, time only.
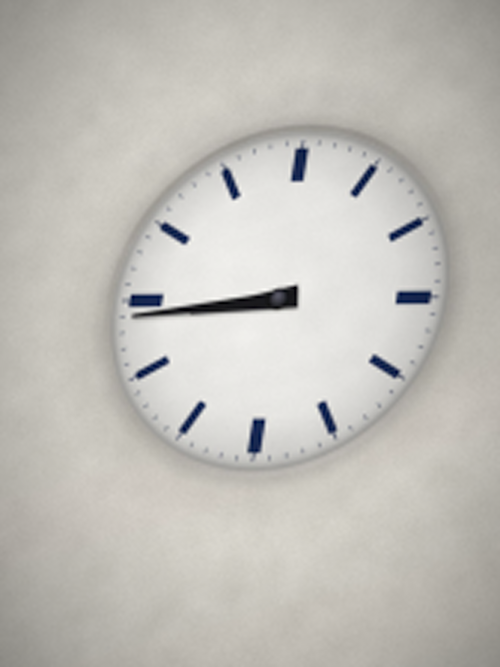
8:44
